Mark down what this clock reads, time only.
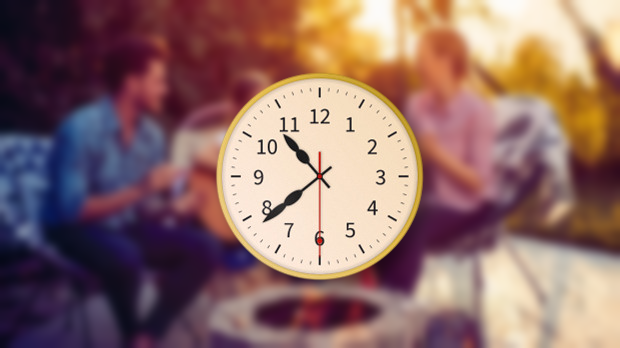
10:38:30
